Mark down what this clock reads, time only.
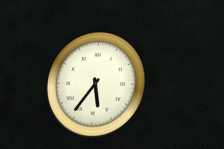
5:36
